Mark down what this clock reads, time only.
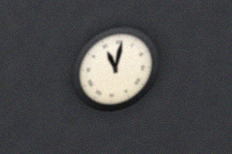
11:01
